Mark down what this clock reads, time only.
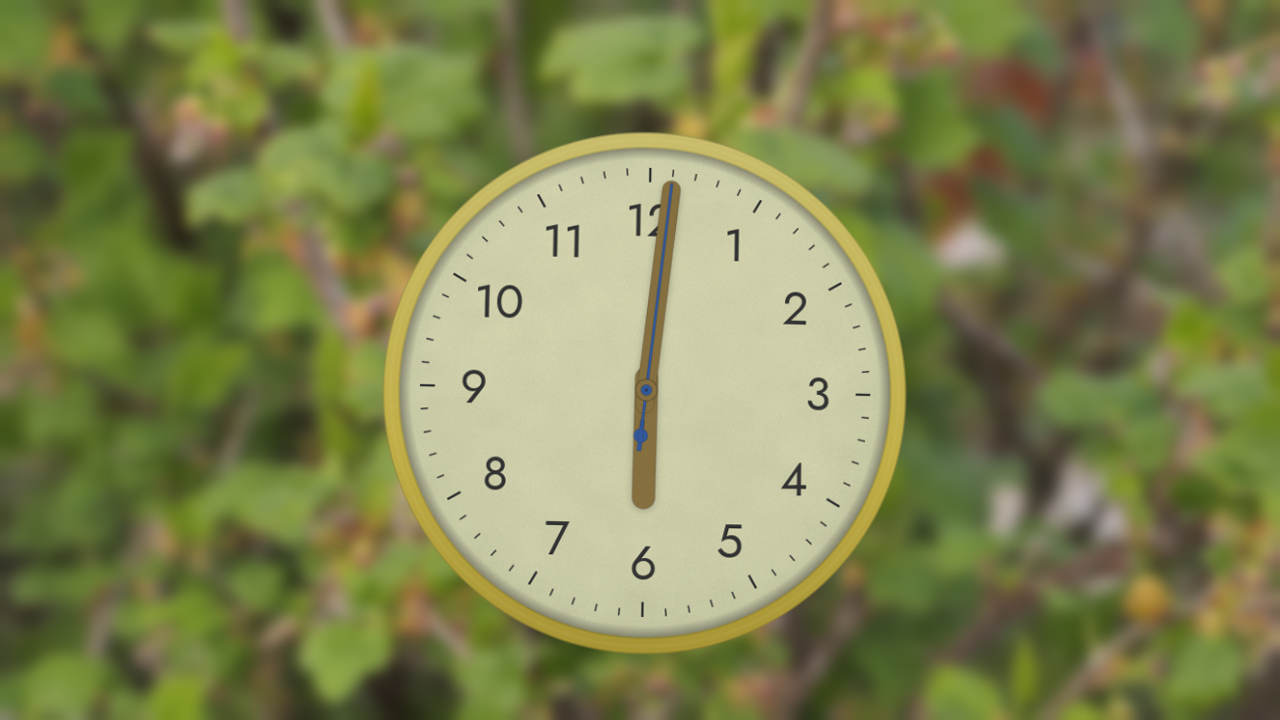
6:01:01
